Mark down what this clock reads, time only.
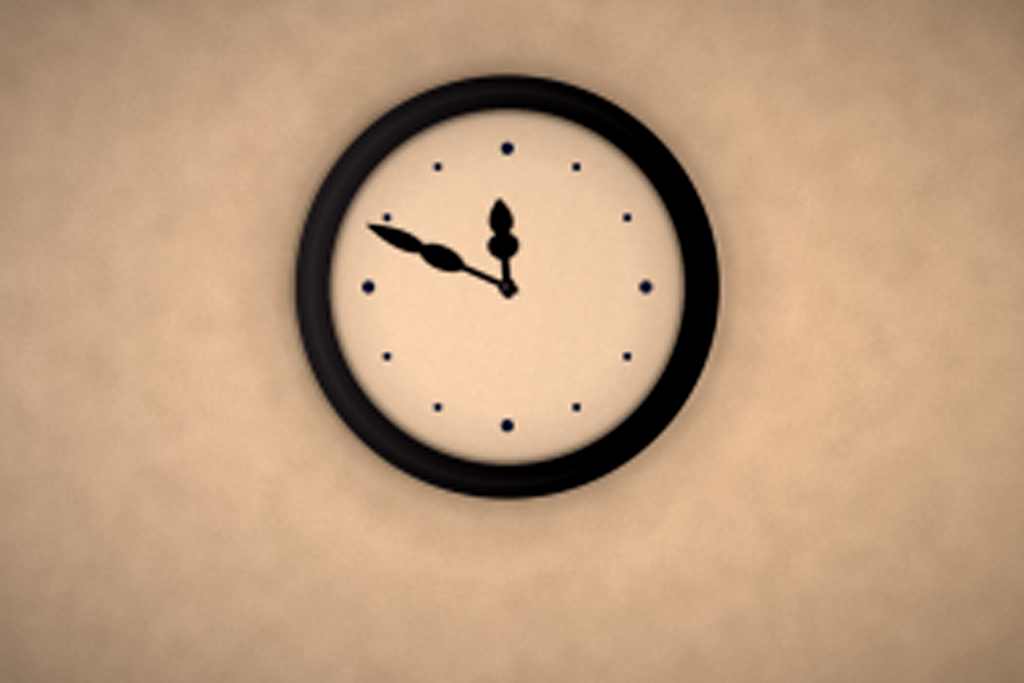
11:49
